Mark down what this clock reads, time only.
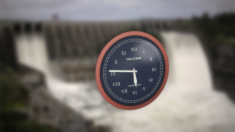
5:46
